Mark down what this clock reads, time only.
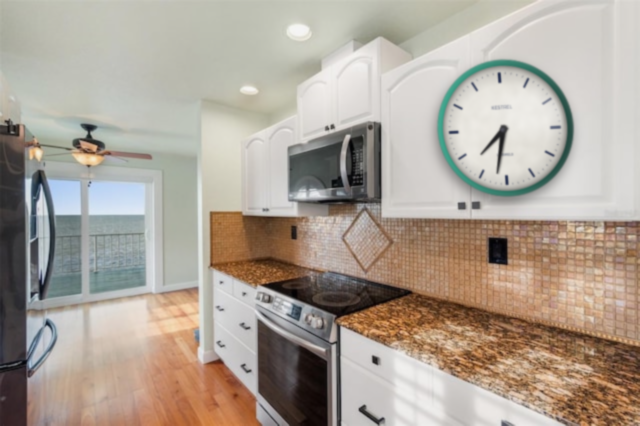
7:32
